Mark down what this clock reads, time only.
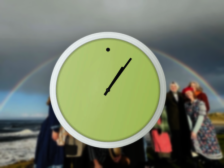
1:06
